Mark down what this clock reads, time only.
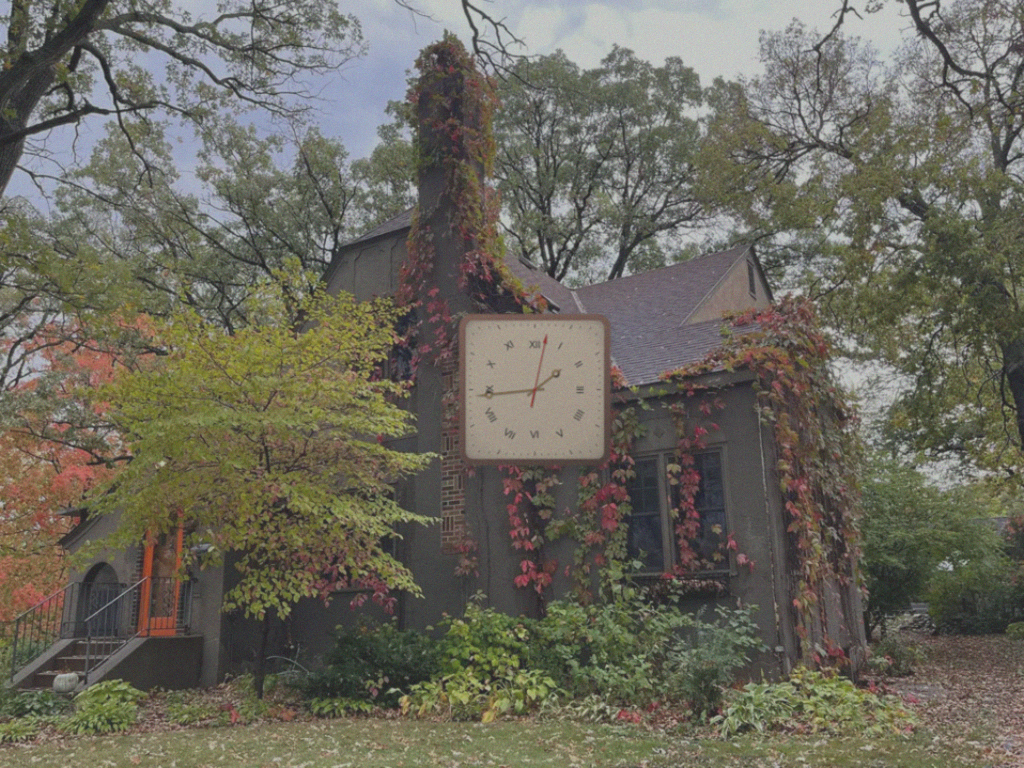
1:44:02
